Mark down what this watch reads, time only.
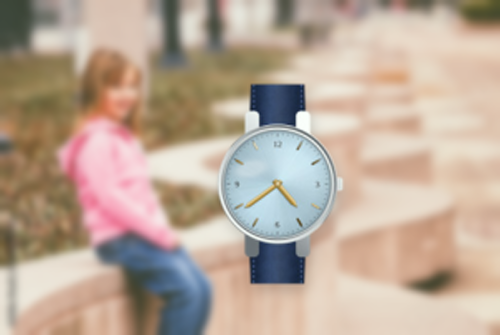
4:39
